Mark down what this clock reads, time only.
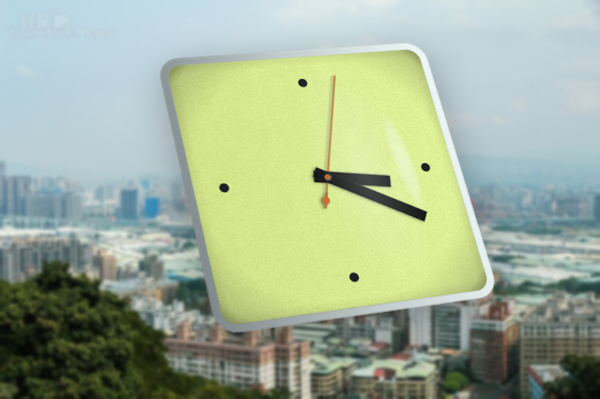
3:20:03
